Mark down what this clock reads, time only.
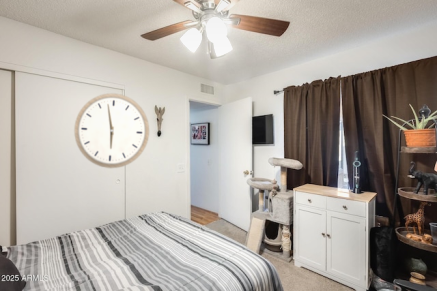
5:58
